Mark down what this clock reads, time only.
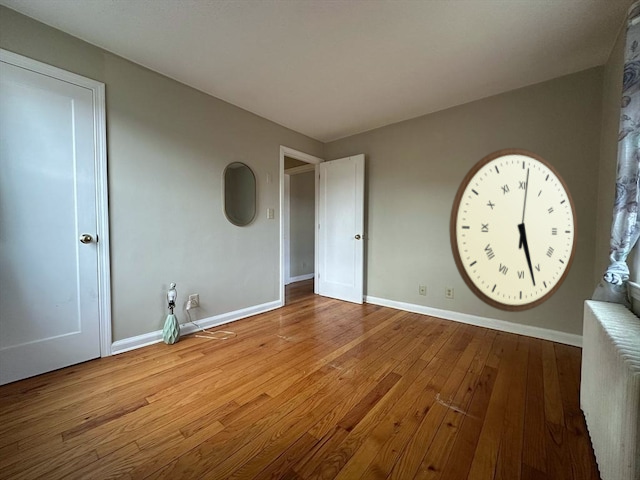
5:27:01
